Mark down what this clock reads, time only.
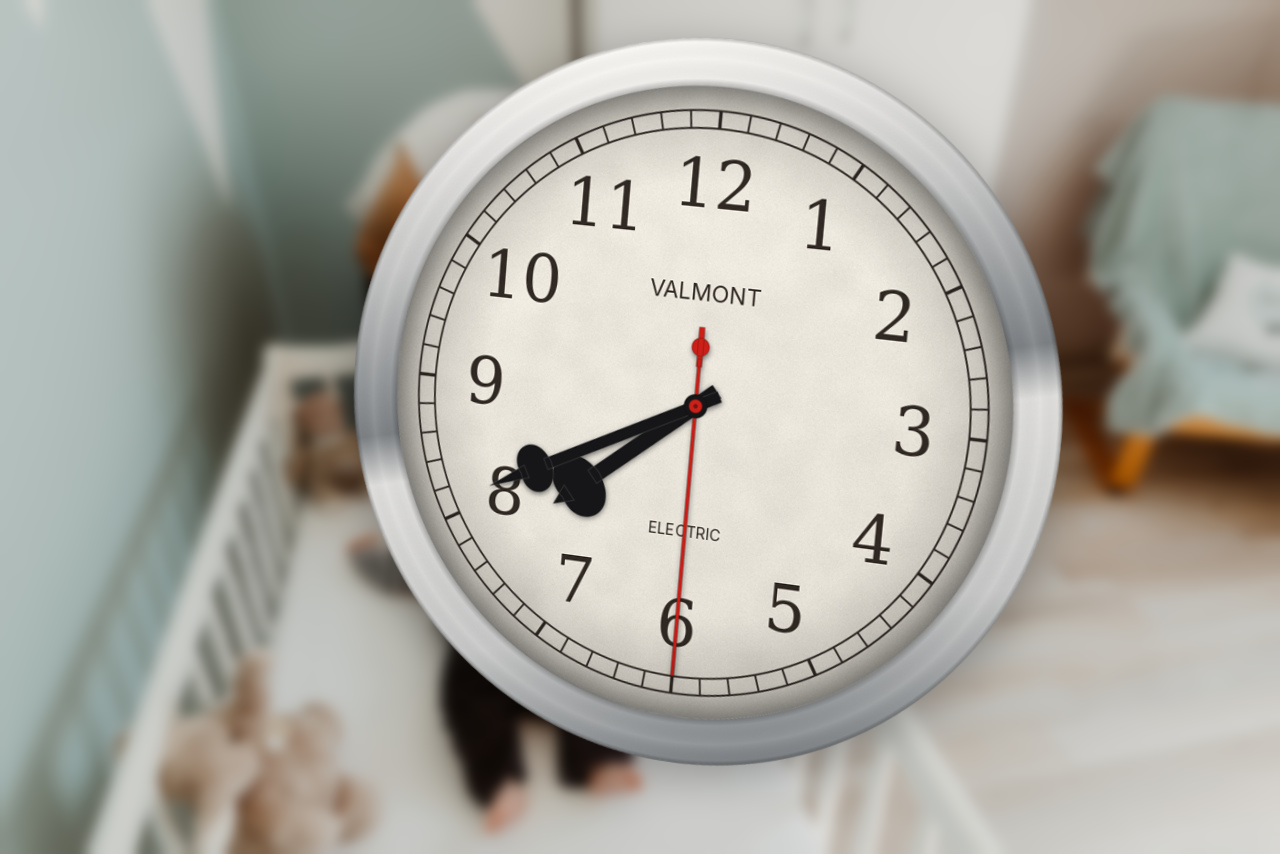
7:40:30
